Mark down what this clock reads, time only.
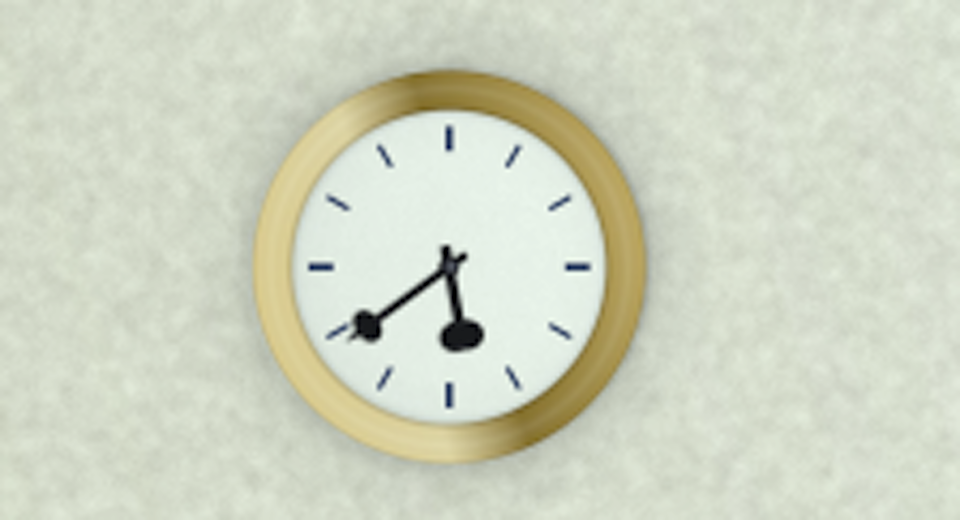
5:39
